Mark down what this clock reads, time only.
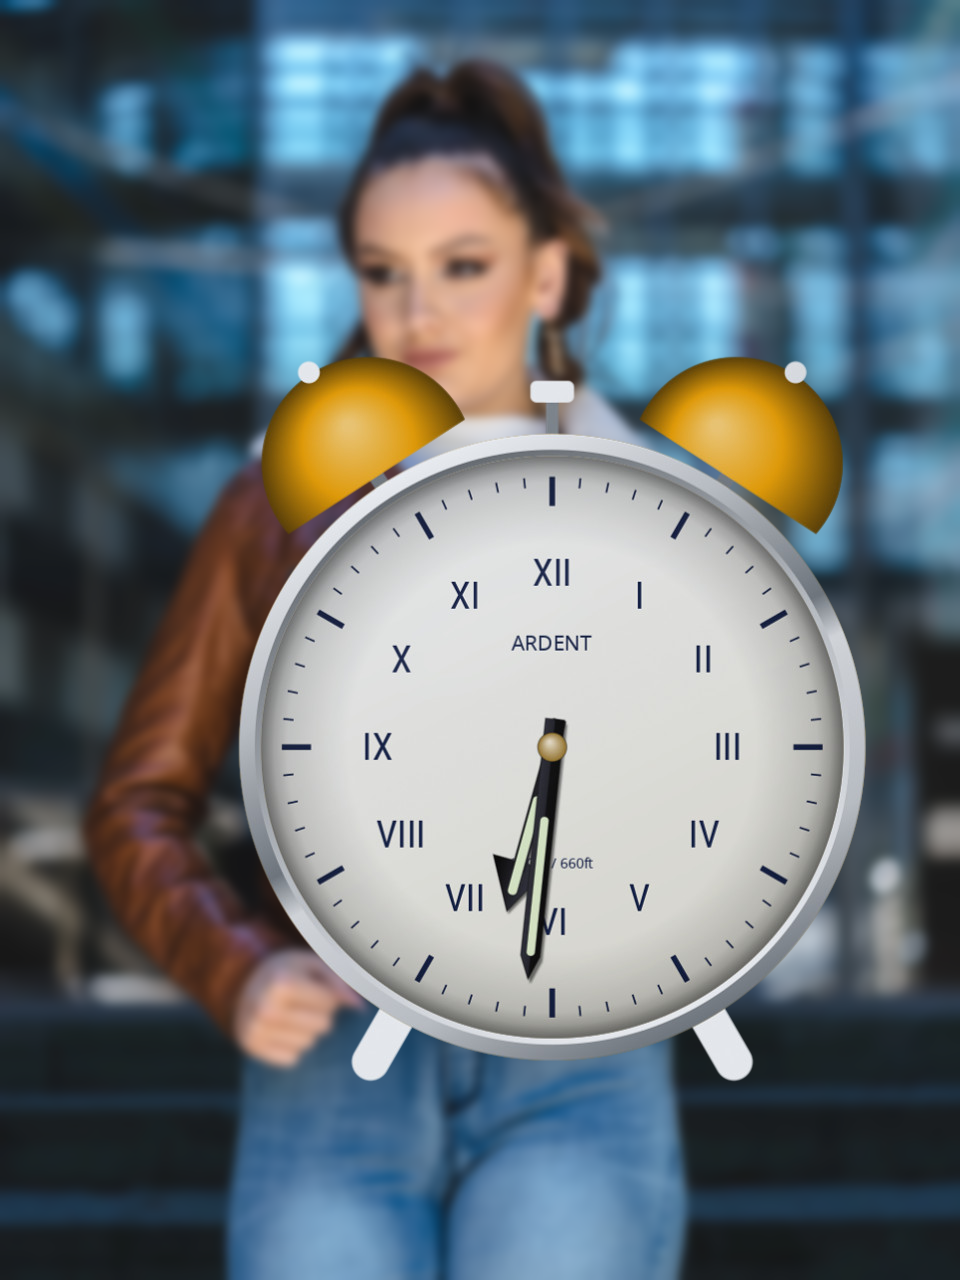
6:31
